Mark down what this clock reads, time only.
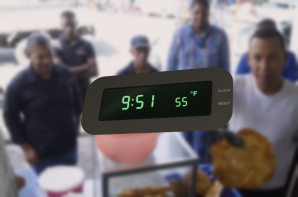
9:51
